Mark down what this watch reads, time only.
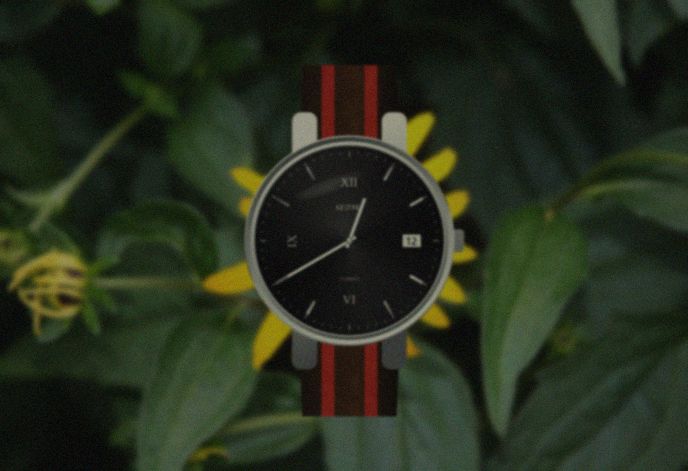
12:40
